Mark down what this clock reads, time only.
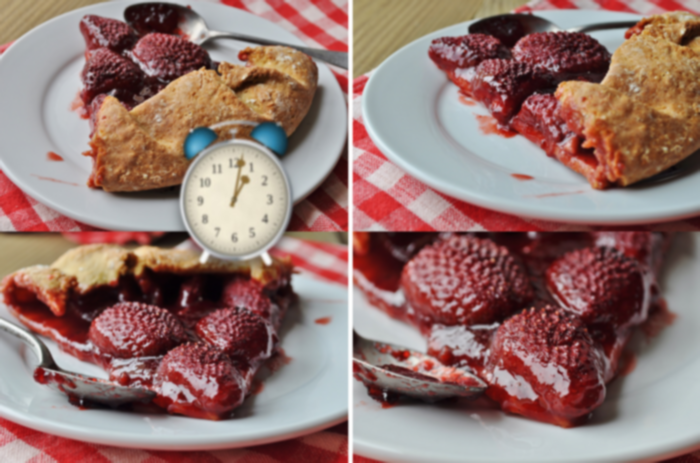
1:02
